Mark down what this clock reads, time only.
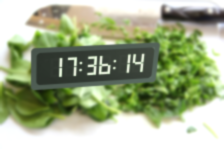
17:36:14
